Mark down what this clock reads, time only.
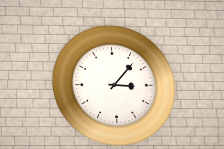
3:07
